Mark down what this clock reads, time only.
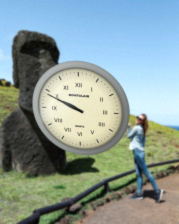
9:49
